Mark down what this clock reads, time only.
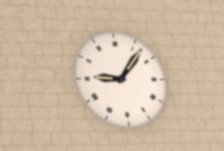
9:07
